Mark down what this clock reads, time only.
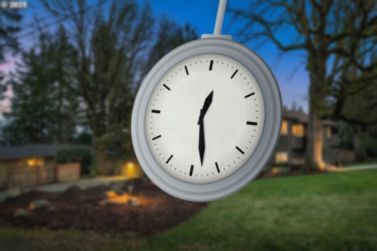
12:28
